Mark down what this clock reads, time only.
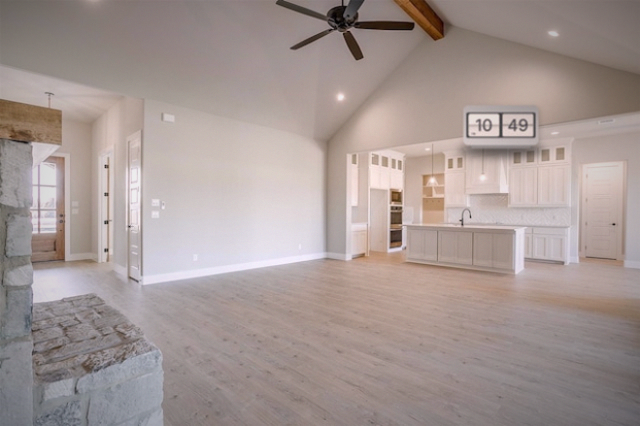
10:49
